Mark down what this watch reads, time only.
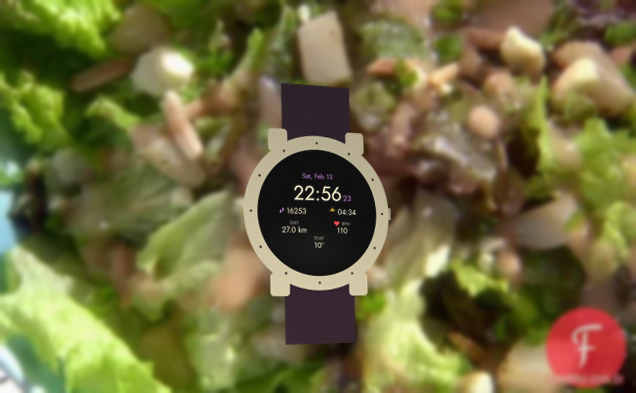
22:56:23
